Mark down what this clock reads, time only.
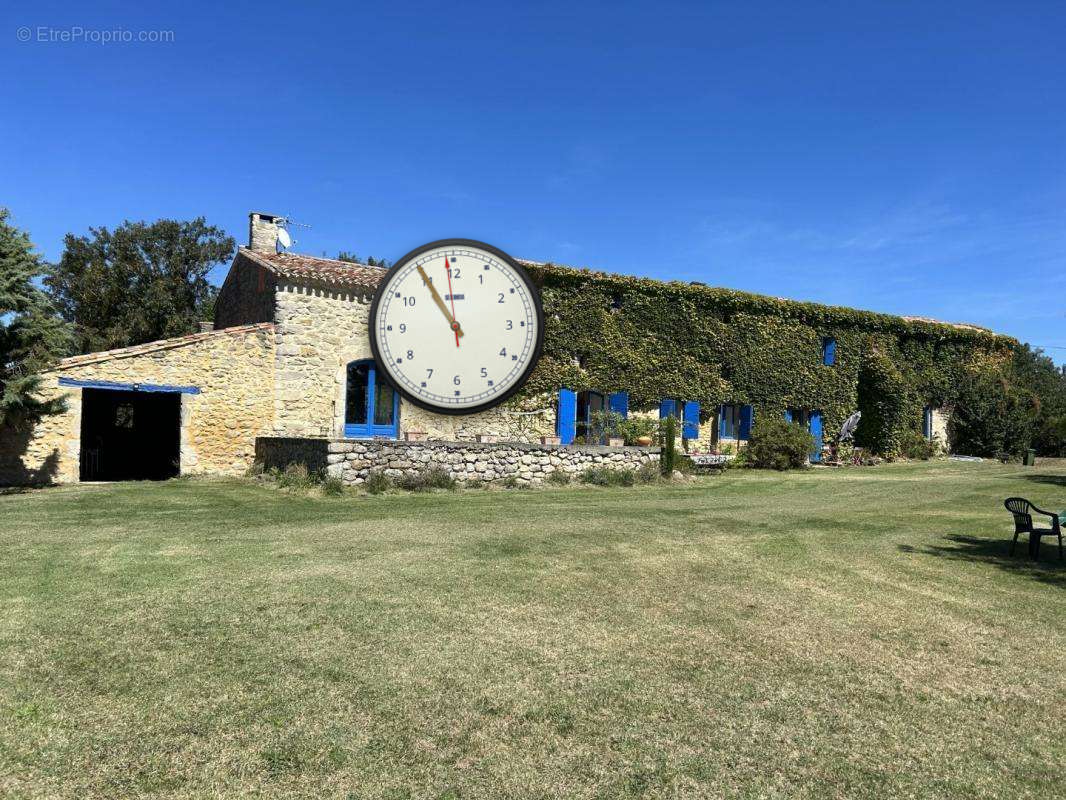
10:54:59
